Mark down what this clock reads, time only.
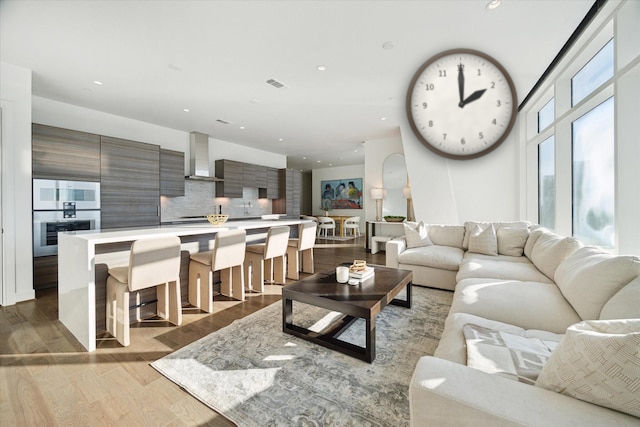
2:00
